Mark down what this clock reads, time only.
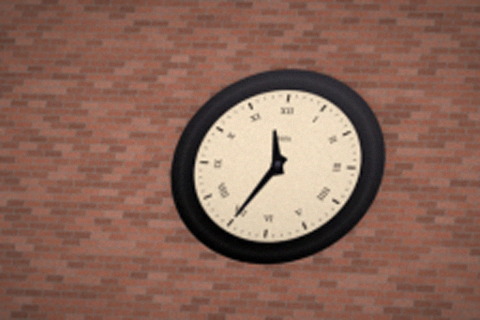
11:35
